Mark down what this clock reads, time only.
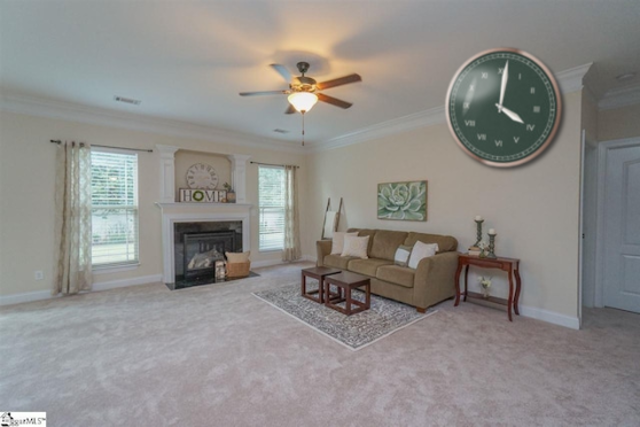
4:01
